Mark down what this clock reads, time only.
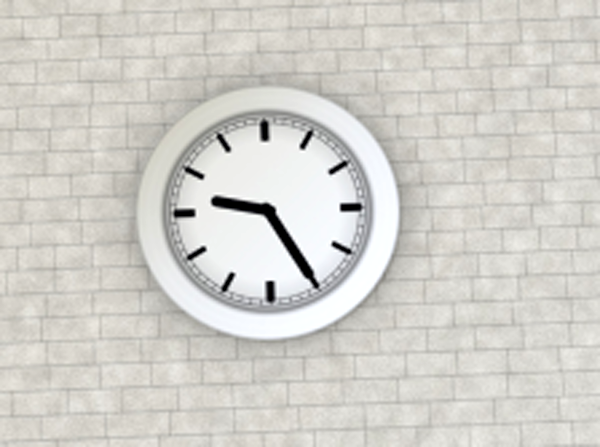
9:25
